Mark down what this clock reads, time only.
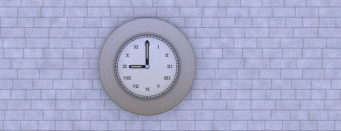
9:00
